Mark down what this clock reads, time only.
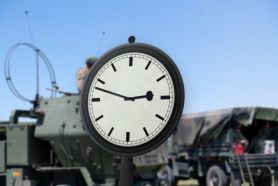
2:48
